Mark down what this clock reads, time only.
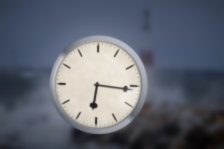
6:16
